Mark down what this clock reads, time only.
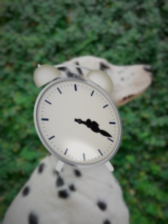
3:19
